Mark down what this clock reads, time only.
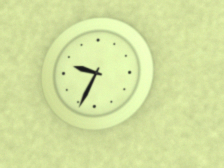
9:34
